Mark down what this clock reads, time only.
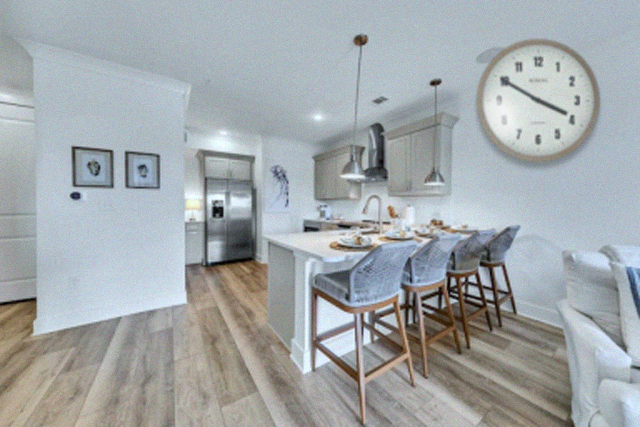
3:50
